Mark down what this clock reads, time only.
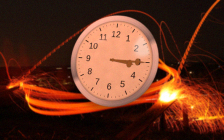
3:15
